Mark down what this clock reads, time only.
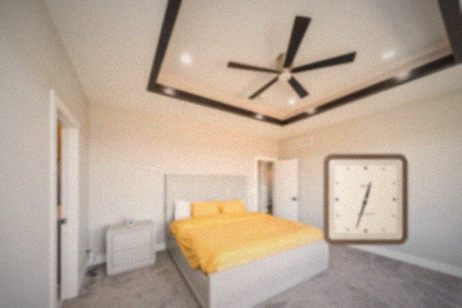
12:33
